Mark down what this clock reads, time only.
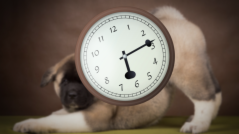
6:14
